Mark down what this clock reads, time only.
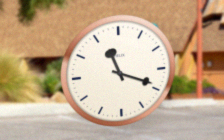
11:19
